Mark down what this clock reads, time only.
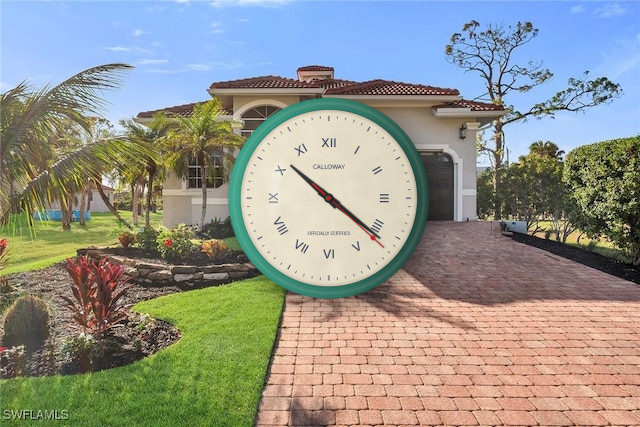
10:21:22
